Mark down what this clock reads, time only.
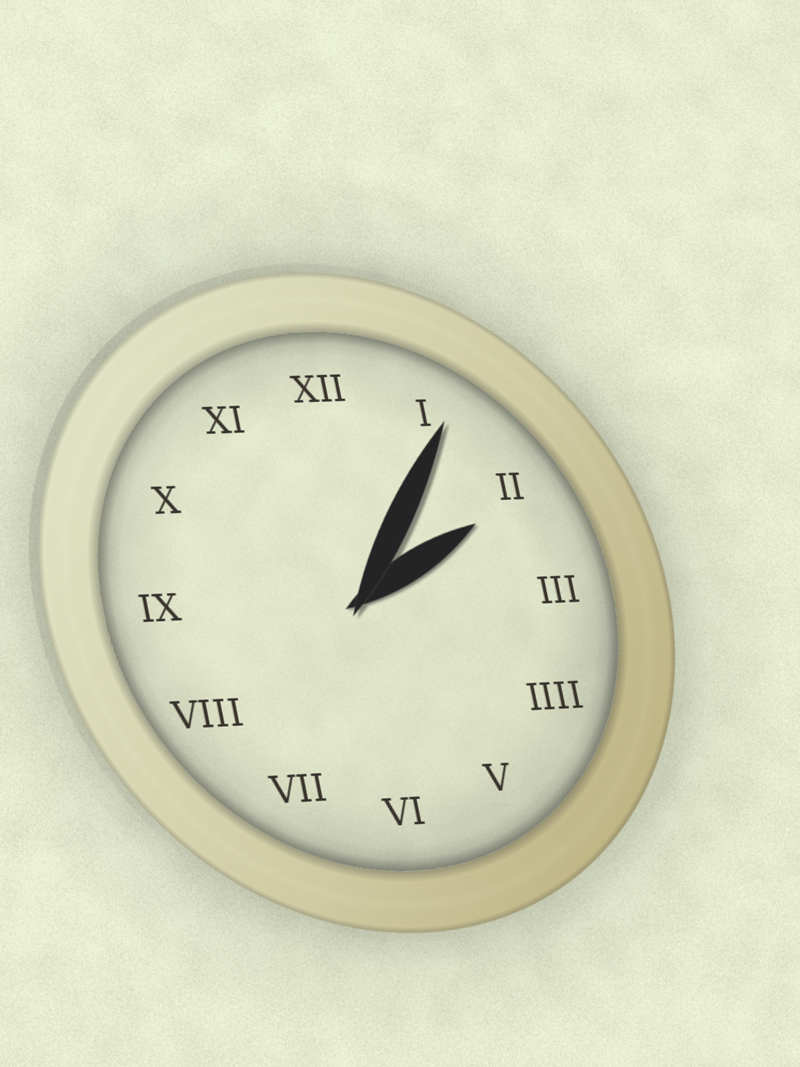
2:06
